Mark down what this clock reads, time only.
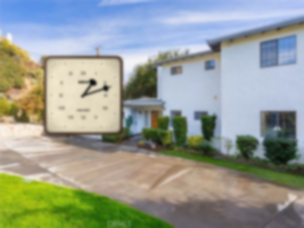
1:12
